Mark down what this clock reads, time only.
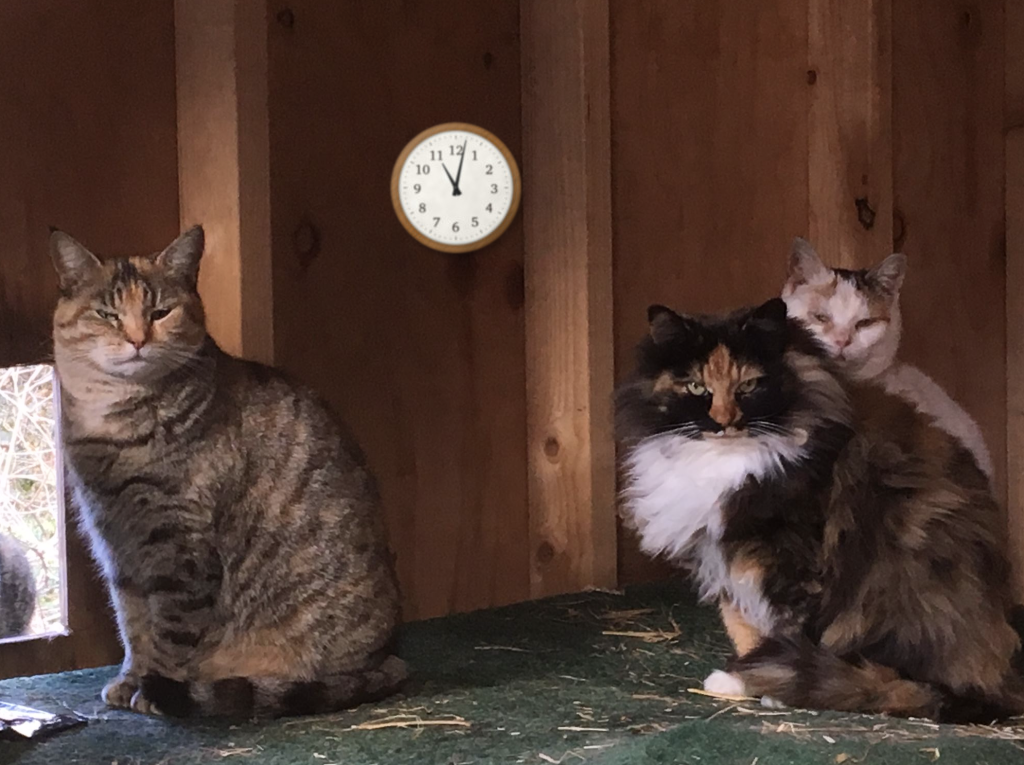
11:02
